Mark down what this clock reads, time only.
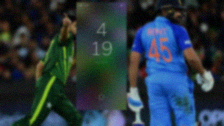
4:19
